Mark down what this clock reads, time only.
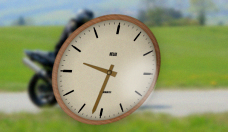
9:32
